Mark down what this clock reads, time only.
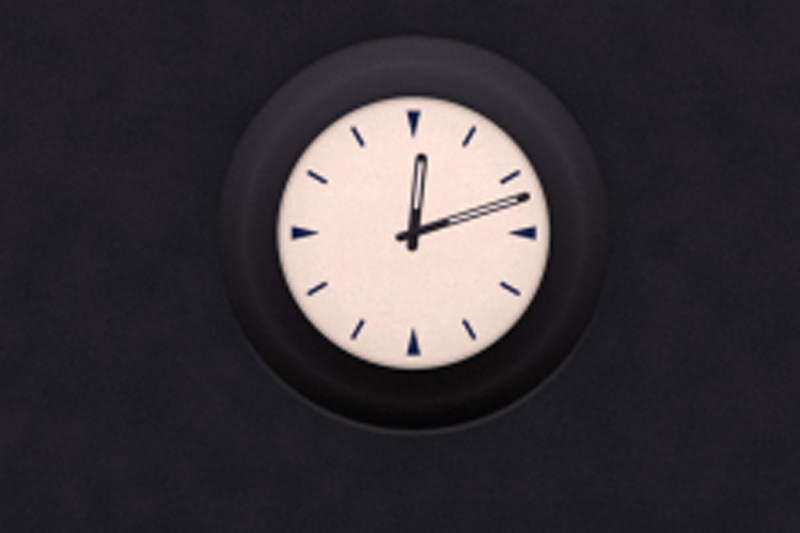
12:12
